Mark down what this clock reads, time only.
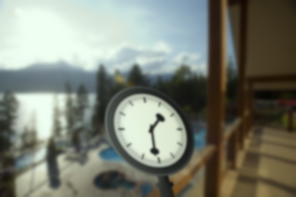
1:31
